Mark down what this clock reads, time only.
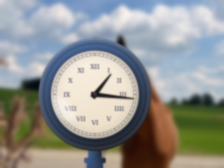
1:16
